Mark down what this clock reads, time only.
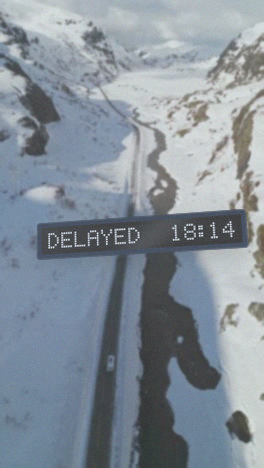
18:14
